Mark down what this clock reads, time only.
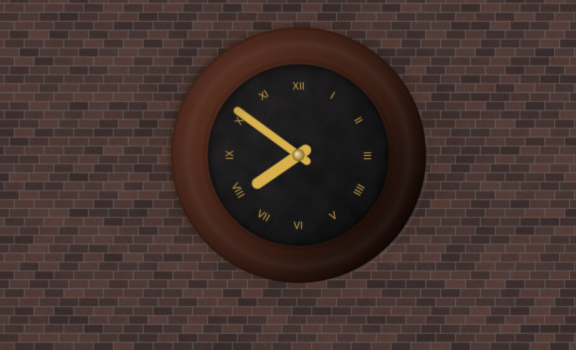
7:51
